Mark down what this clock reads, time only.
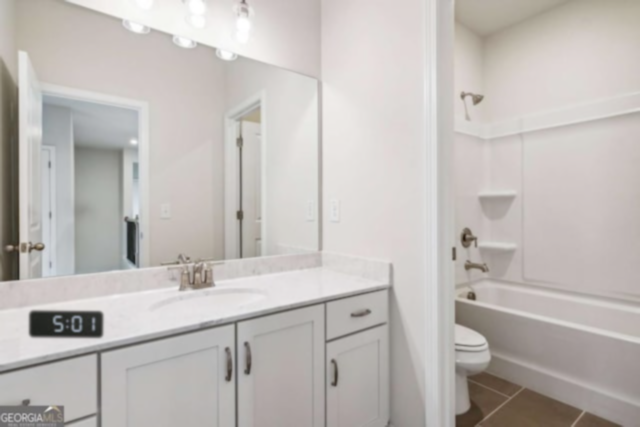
5:01
